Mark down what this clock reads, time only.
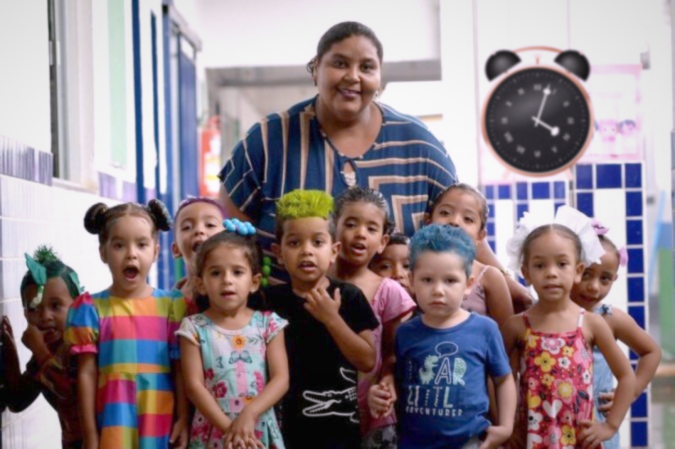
4:03
